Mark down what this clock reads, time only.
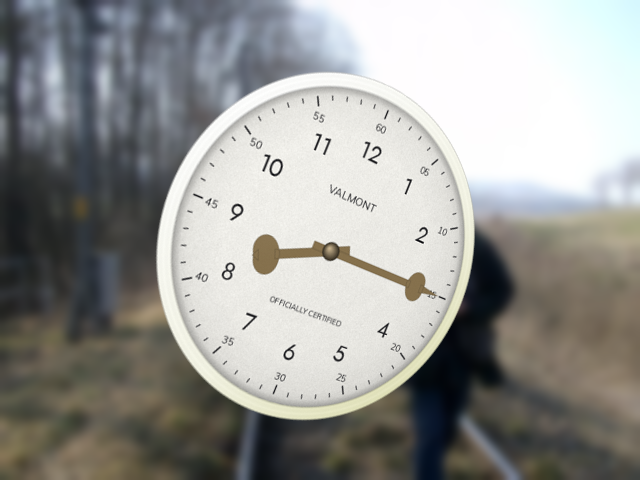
8:15
